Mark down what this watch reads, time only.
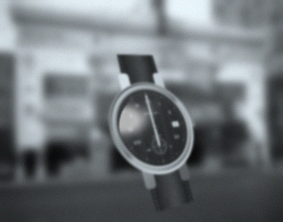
6:00
